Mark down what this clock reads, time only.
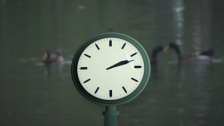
2:12
